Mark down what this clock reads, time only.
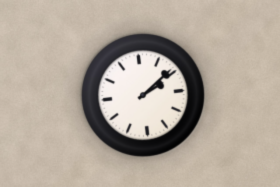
2:09
